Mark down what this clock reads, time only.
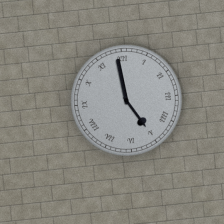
4:59
